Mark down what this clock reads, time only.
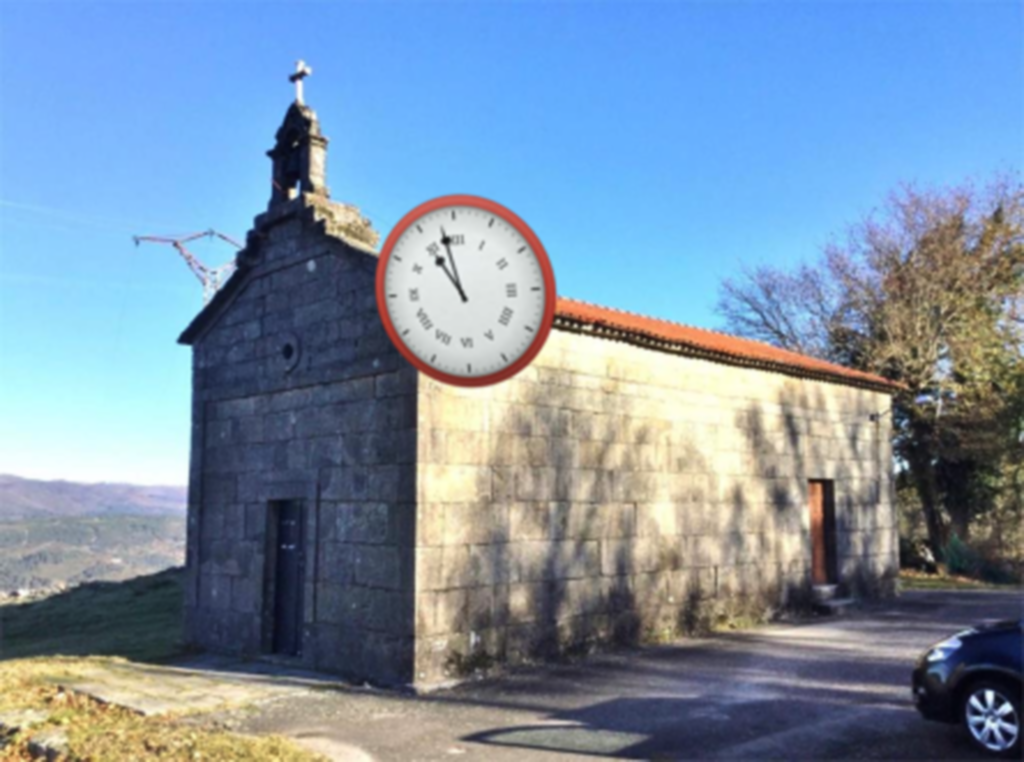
10:58
